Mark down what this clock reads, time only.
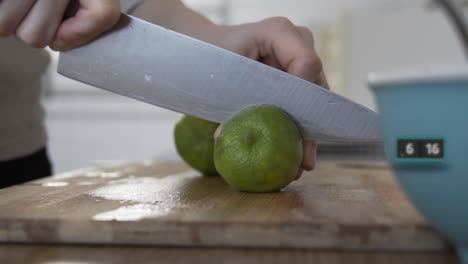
6:16
